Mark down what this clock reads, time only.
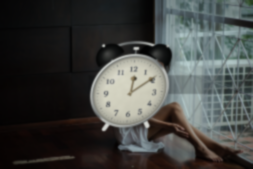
12:09
